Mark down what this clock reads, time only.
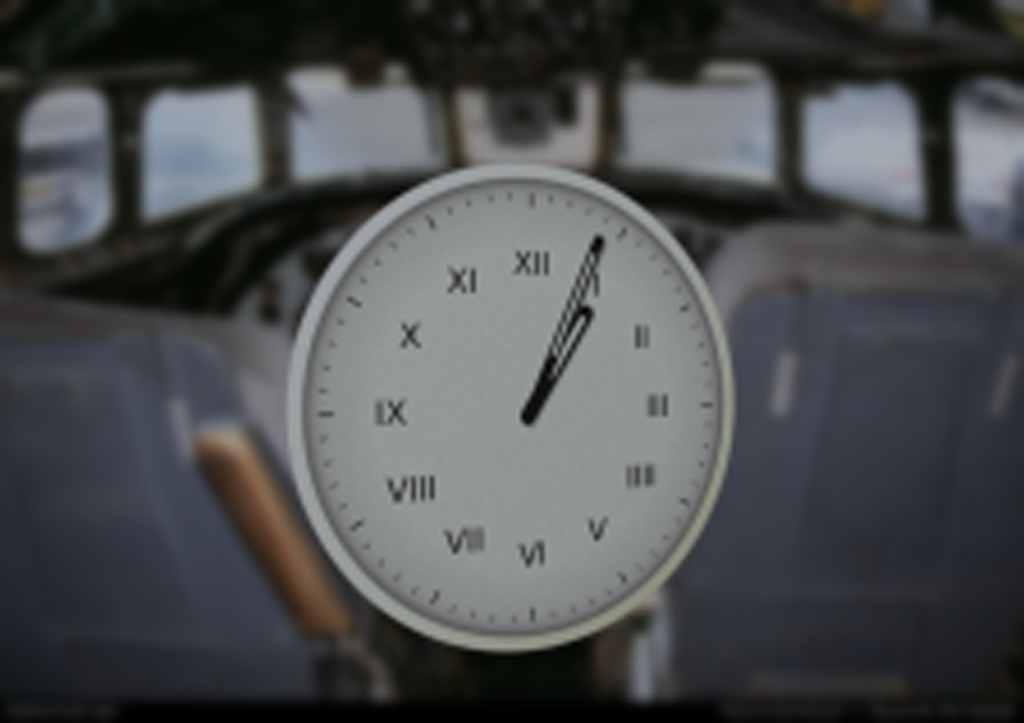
1:04
